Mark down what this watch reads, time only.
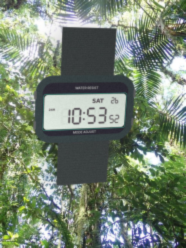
10:53
